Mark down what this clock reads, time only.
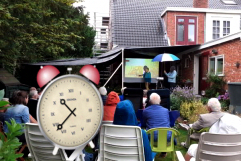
10:38
